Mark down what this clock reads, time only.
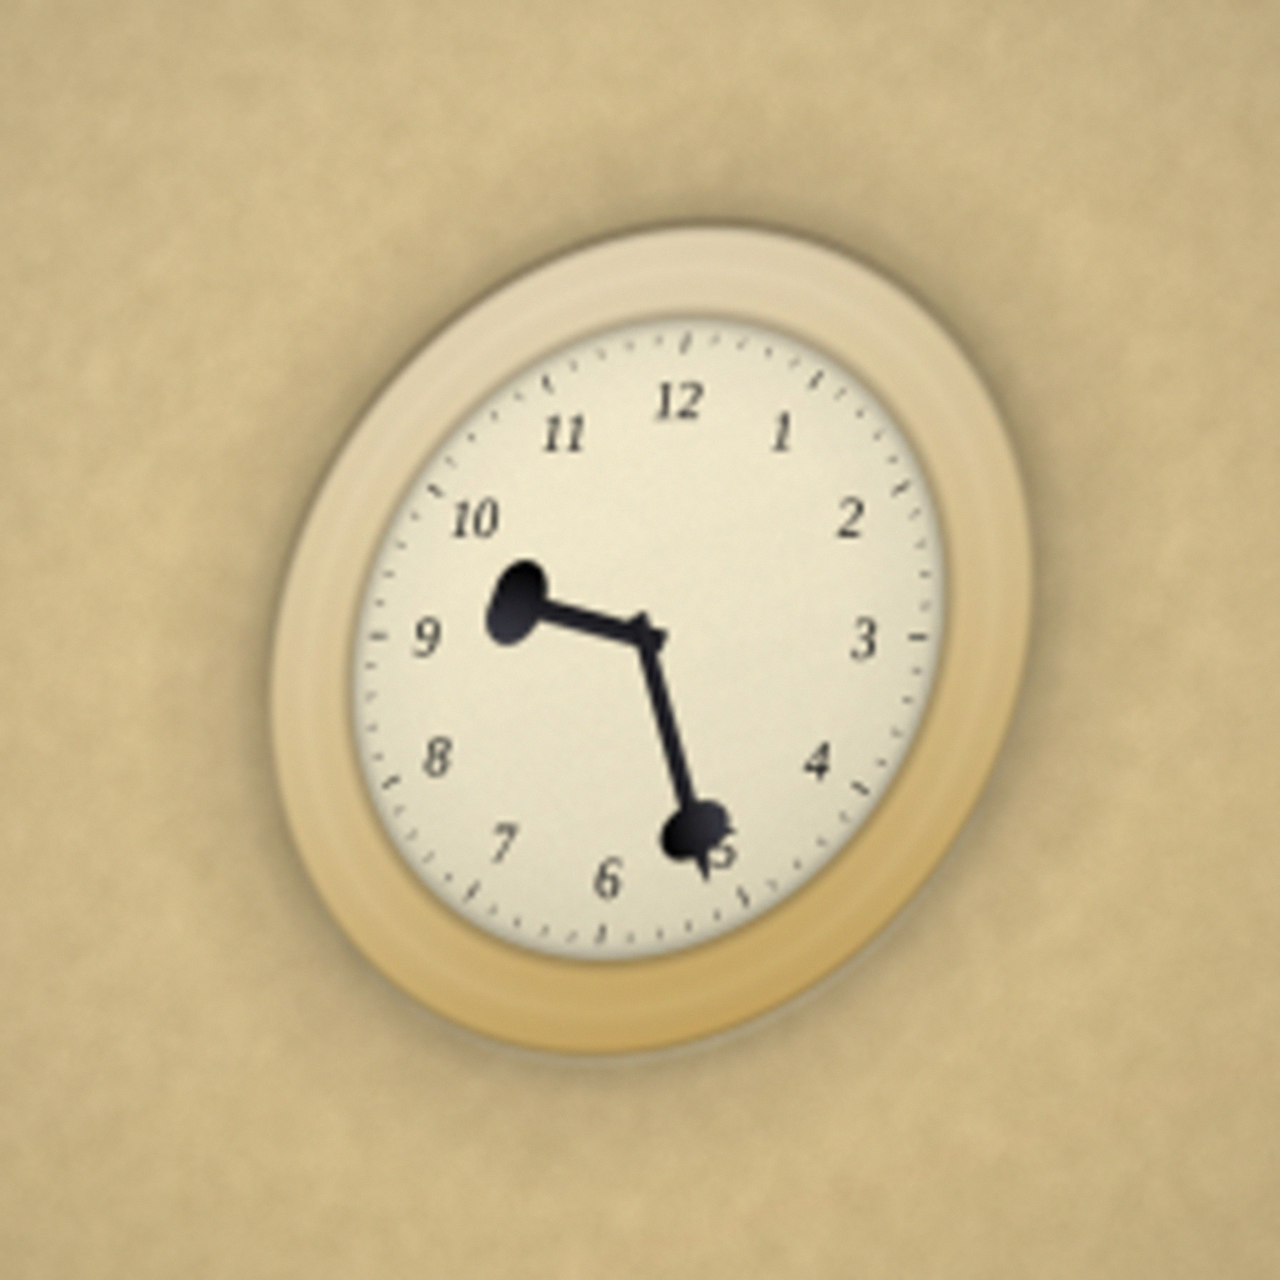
9:26
